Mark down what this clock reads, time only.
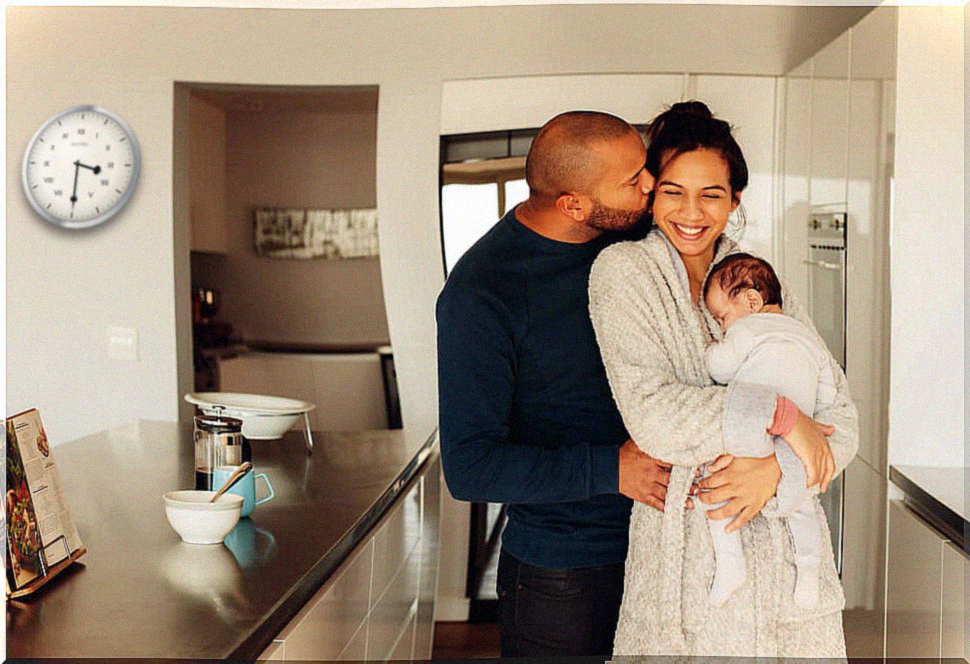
3:30
